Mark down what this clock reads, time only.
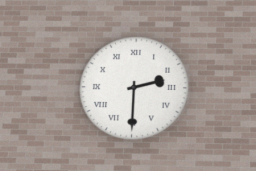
2:30
